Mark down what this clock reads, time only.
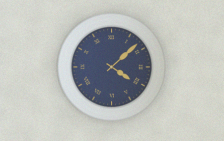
4:08
